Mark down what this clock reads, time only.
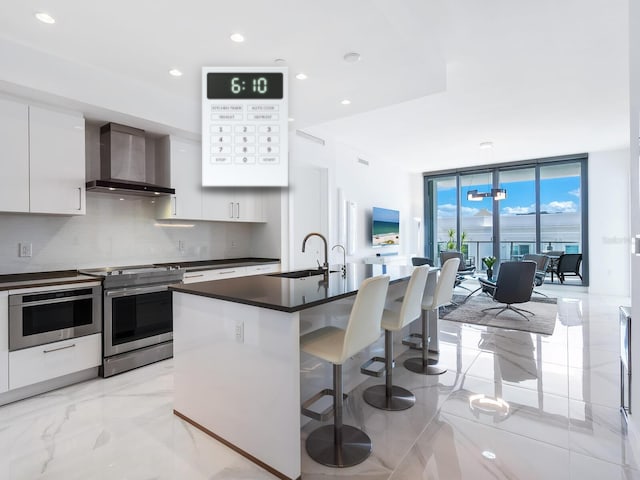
6:10
